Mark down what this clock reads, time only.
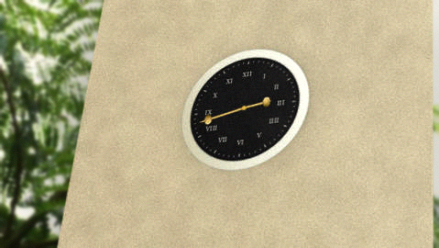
2:43
